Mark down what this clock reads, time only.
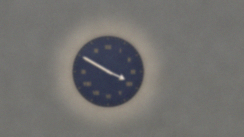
3:50
